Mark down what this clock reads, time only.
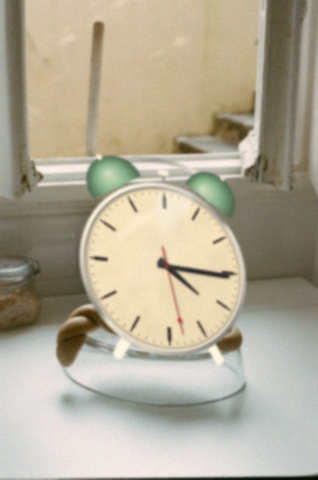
4:15:28
